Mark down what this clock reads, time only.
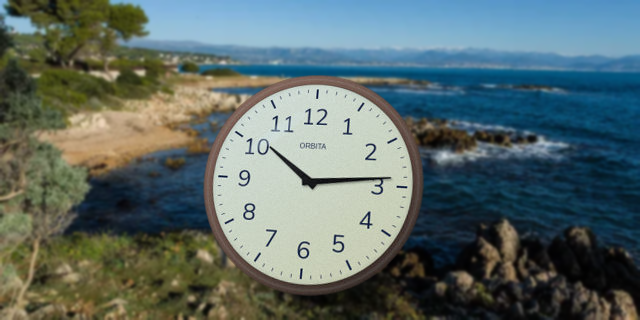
10:14
